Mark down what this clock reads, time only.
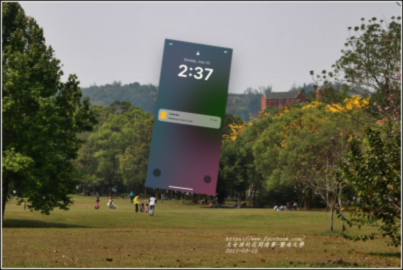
2:37
